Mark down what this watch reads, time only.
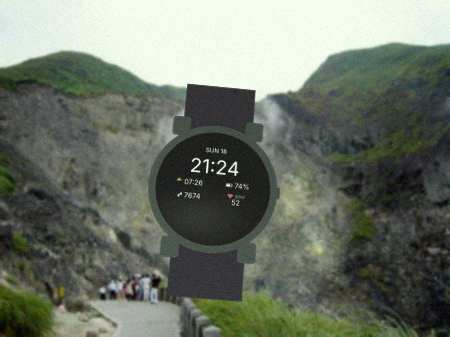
21:24
